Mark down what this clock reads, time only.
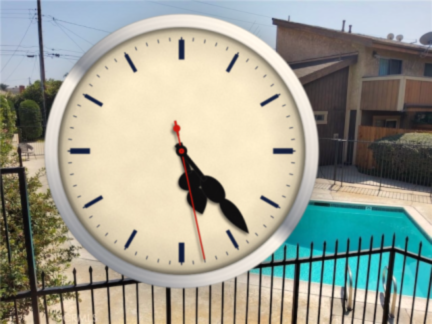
5:23:28
